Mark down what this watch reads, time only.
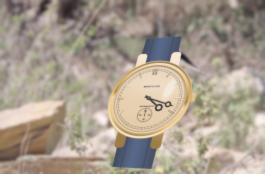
4:18
